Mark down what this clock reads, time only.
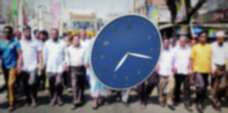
7:18
